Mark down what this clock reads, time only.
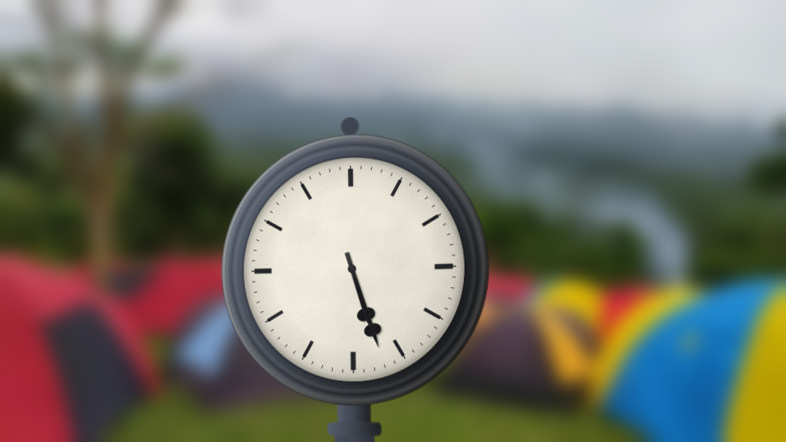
5:27
